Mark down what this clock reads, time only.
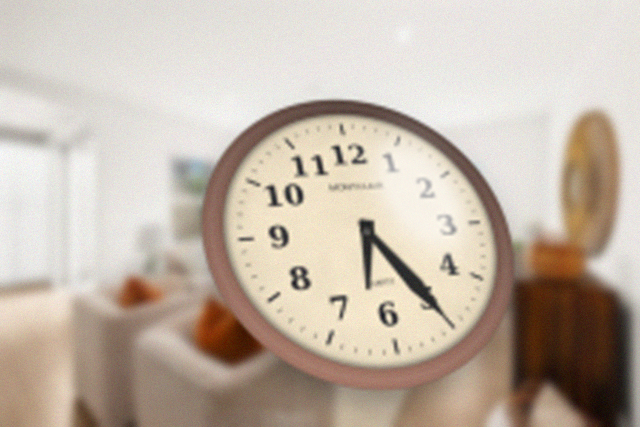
6:25
